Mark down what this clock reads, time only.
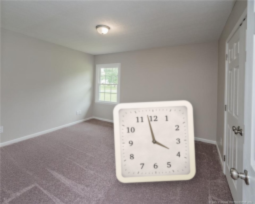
3:58
